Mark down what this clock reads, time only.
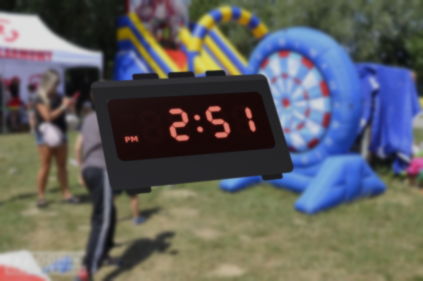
2:51
